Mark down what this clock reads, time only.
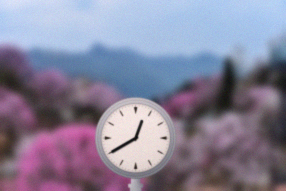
12:40
